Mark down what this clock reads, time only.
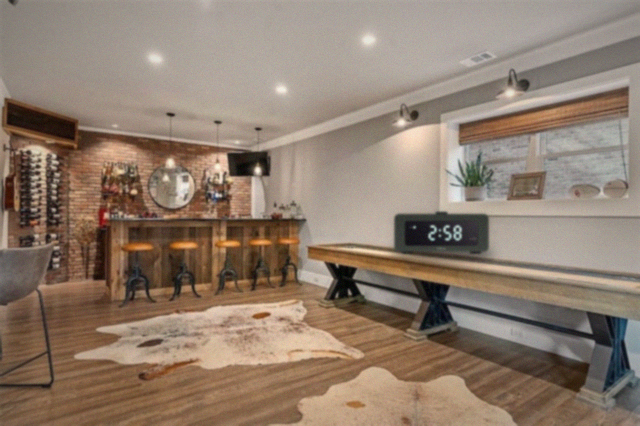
2:58
